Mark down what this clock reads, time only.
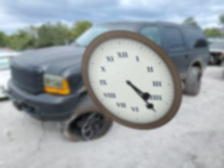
4:24
